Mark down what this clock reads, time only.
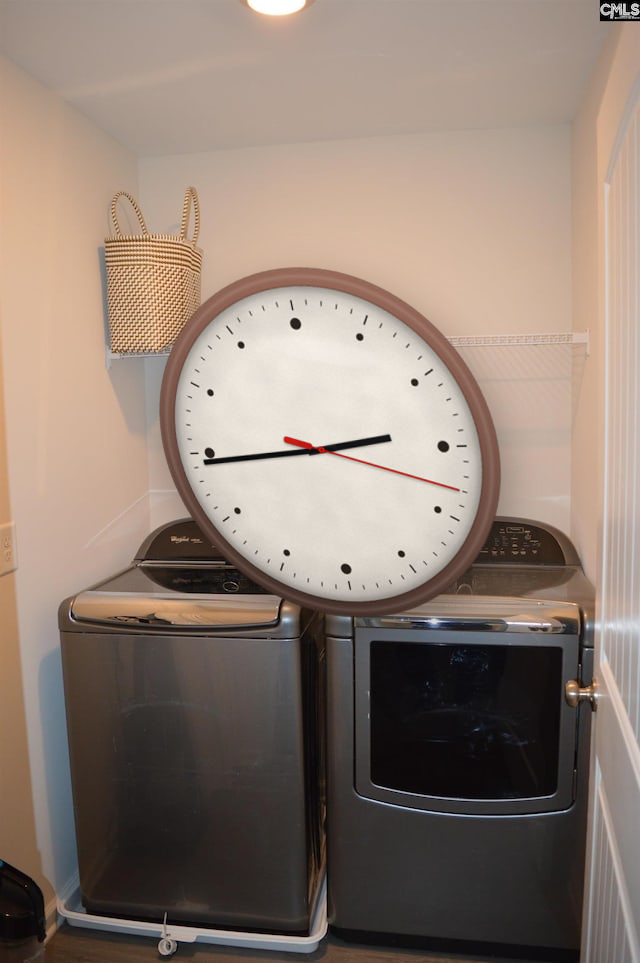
2:44:18
